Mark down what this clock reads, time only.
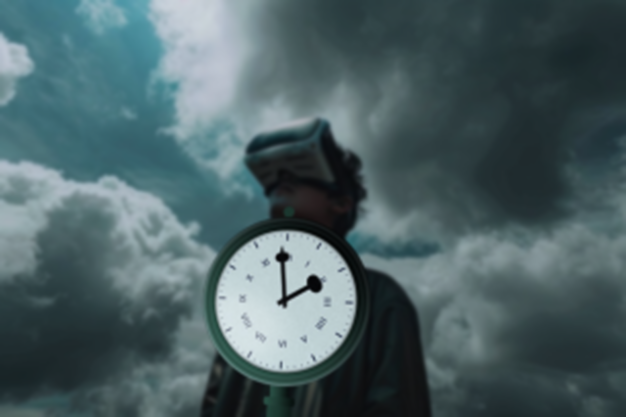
1:59
